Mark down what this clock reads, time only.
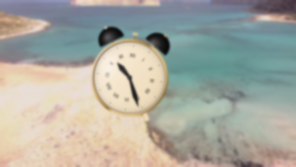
10:26
